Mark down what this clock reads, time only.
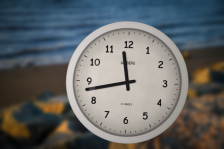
11:43
